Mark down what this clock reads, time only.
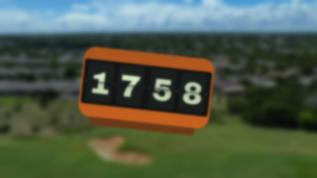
17:58
